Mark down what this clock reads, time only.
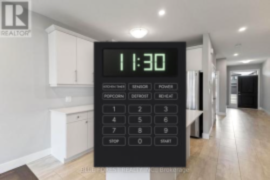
11:30
